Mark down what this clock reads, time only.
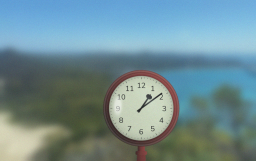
1:09
